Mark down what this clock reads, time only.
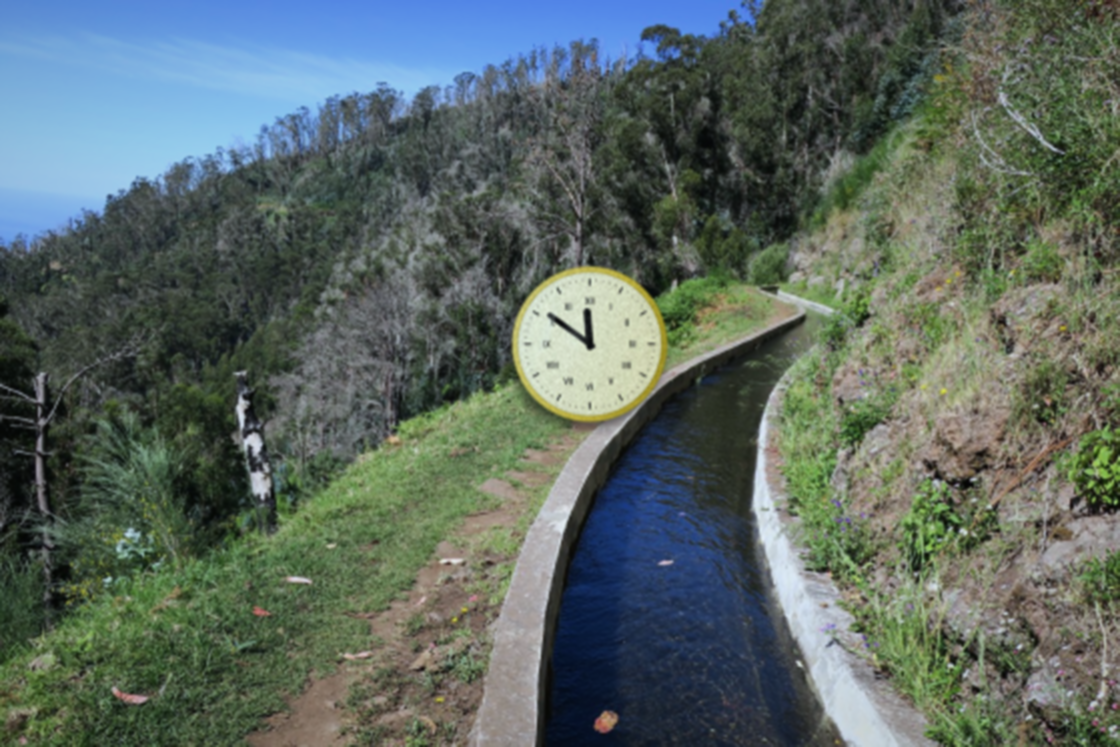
11:51
